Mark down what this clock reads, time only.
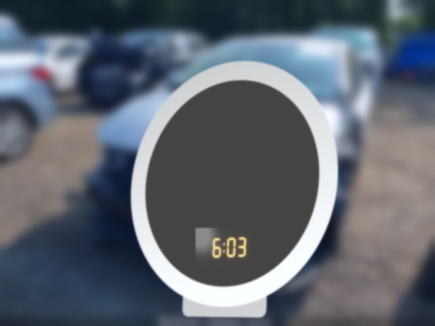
6:03
